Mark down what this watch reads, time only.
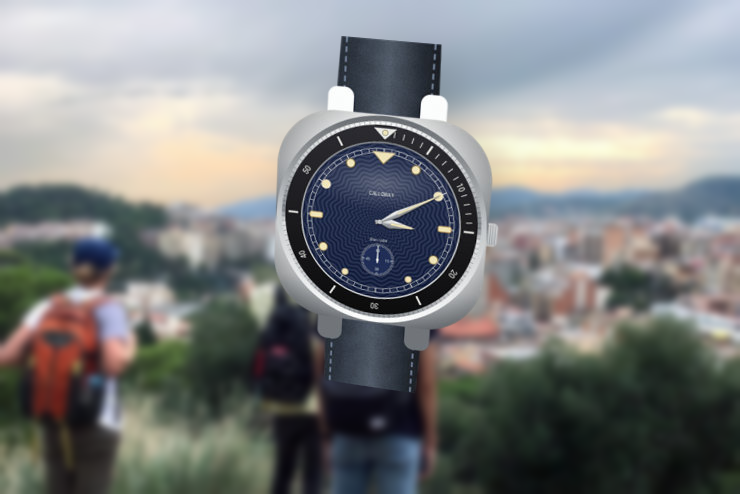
3:10
